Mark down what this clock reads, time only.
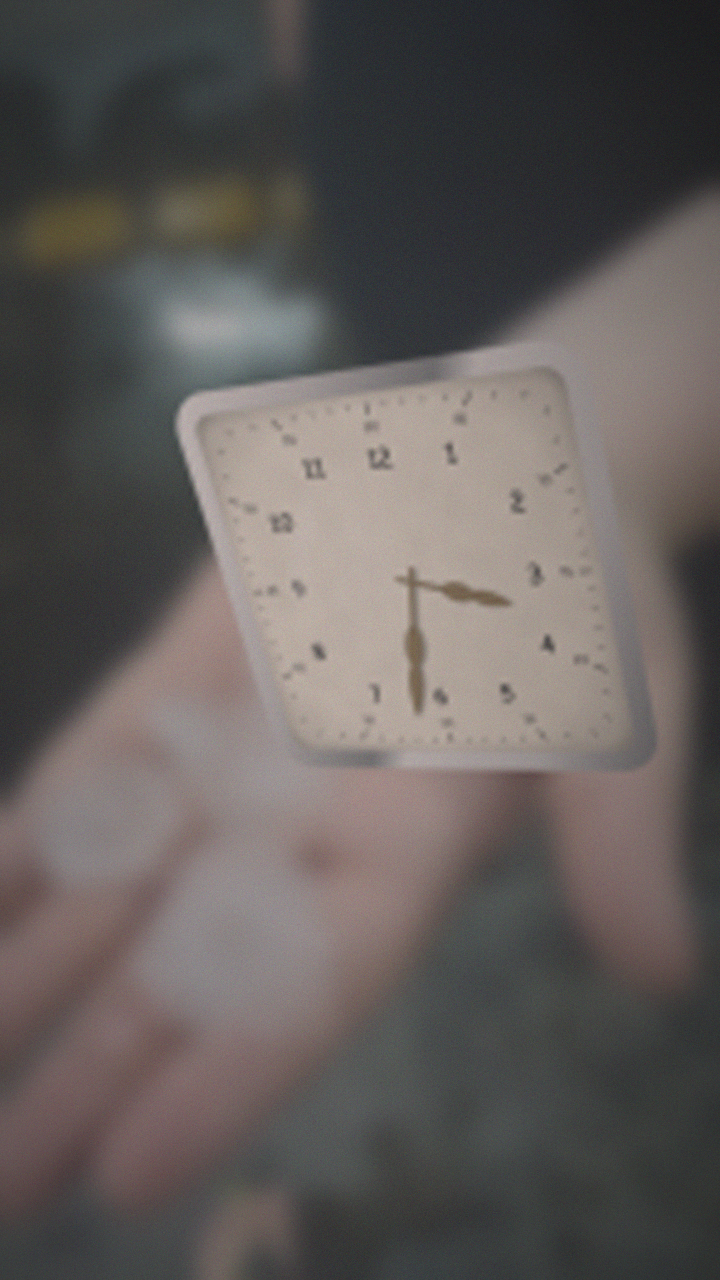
3:32
